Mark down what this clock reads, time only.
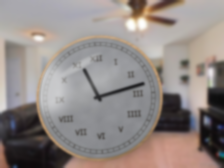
11:13
